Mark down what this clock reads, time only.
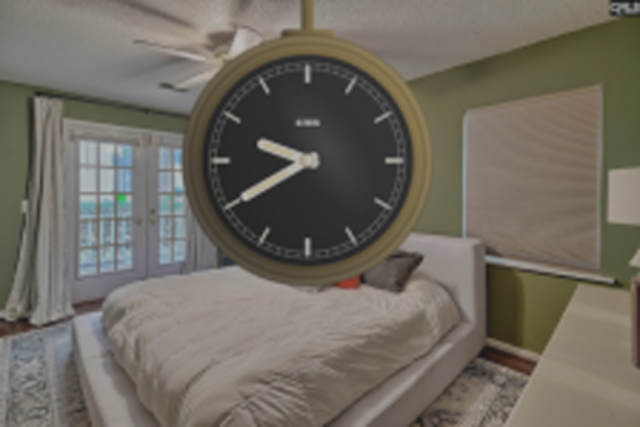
9:40
